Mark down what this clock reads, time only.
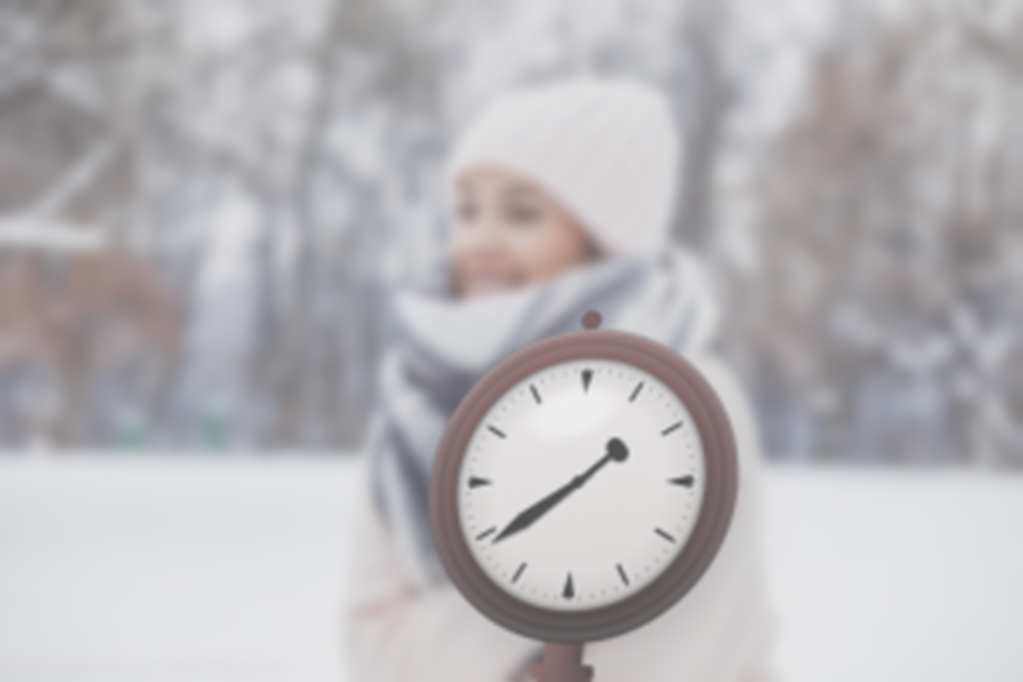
1:39
